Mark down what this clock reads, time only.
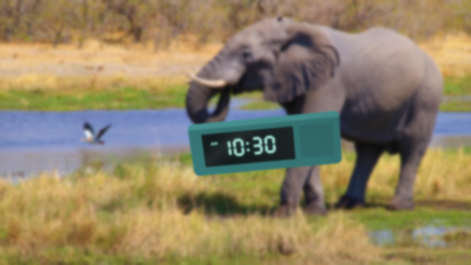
10:30
